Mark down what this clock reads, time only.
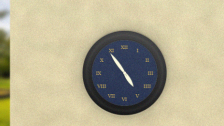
4:54
